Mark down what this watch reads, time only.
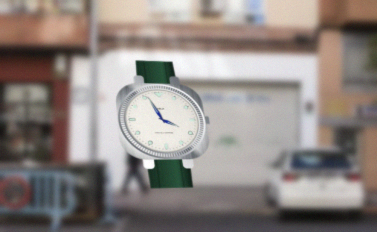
3:56
